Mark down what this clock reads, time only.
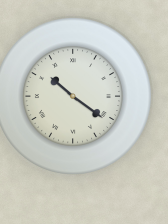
10:21
